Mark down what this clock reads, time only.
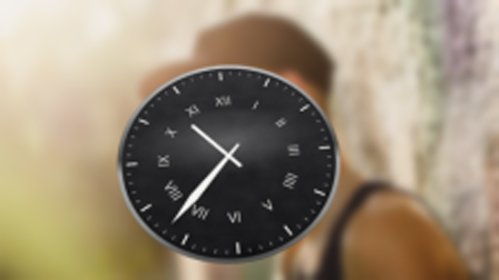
10:37
